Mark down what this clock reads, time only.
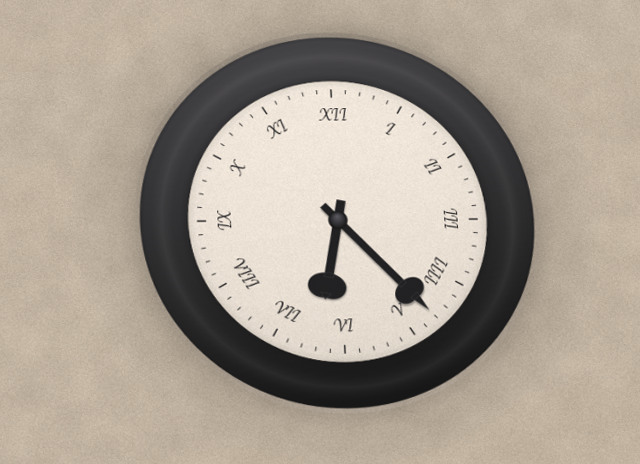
6:23
